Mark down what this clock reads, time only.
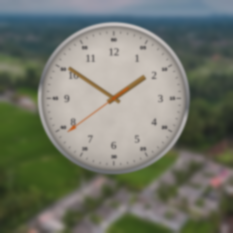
1:50:39
